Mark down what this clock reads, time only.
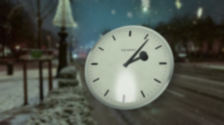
2:06
